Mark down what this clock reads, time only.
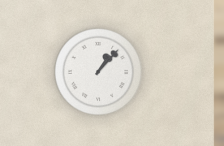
1:07
